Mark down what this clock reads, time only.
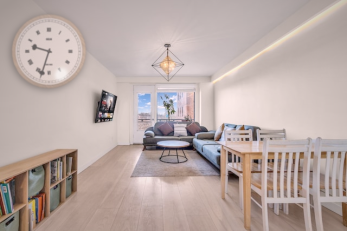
9:33
